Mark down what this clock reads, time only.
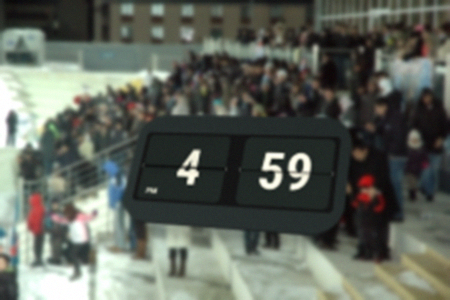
4:59
